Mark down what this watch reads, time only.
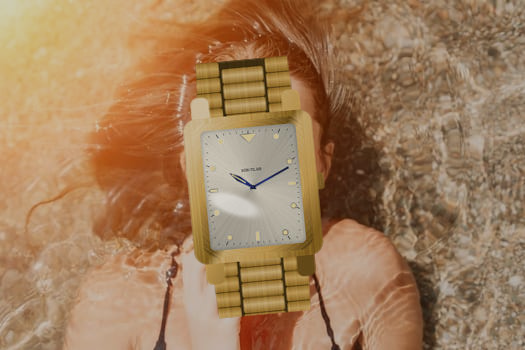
10:11
